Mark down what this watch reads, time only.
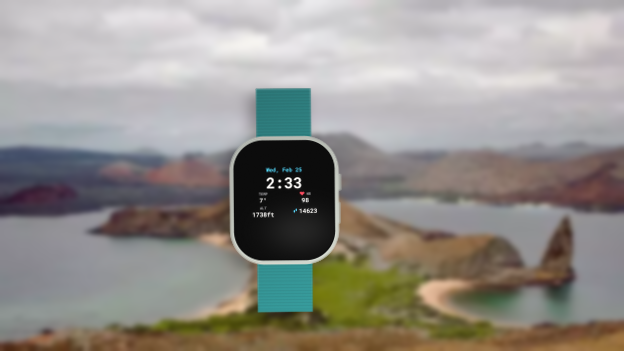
2:33
